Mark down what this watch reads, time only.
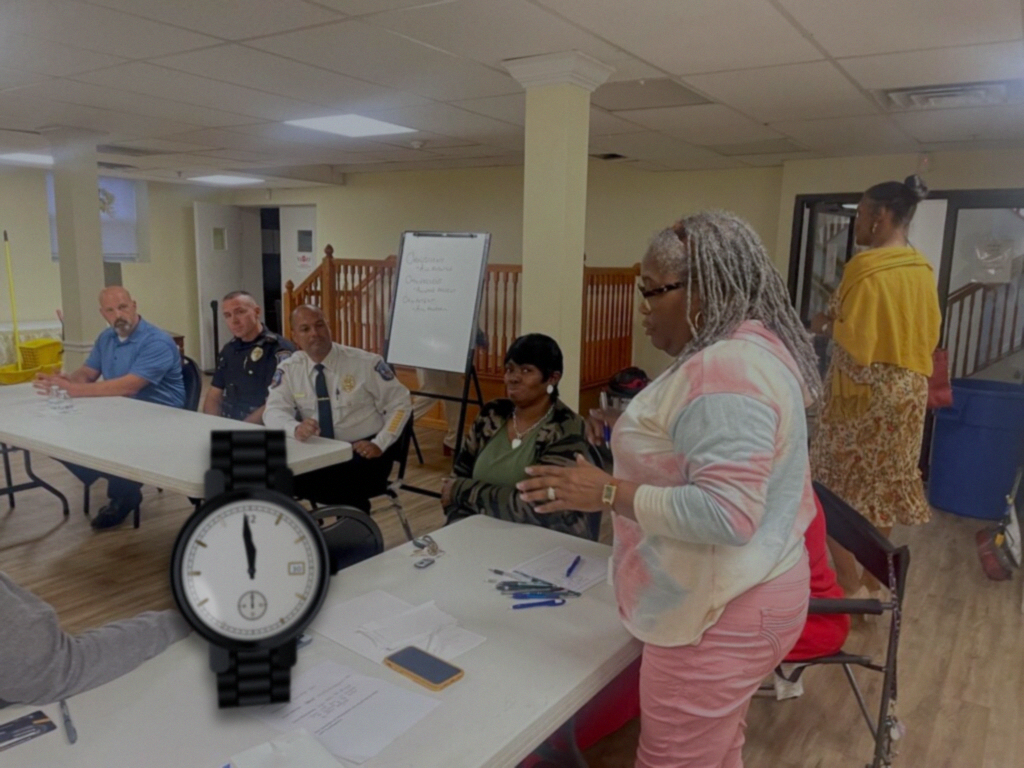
11:59
